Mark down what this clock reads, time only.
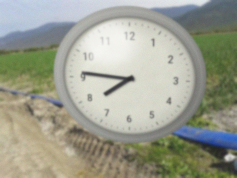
7:46
